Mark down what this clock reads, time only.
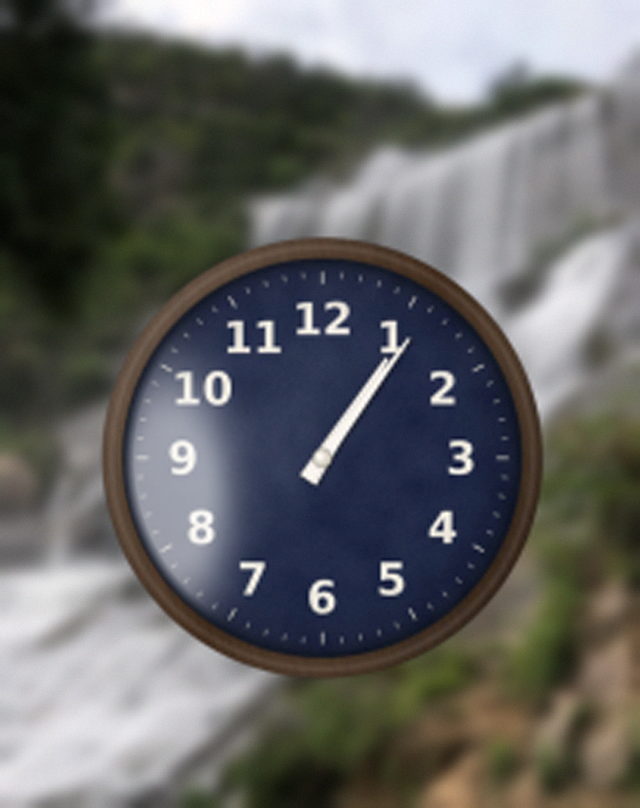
1:06
